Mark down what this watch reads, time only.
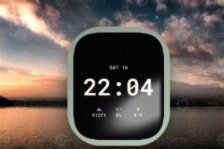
22:04
